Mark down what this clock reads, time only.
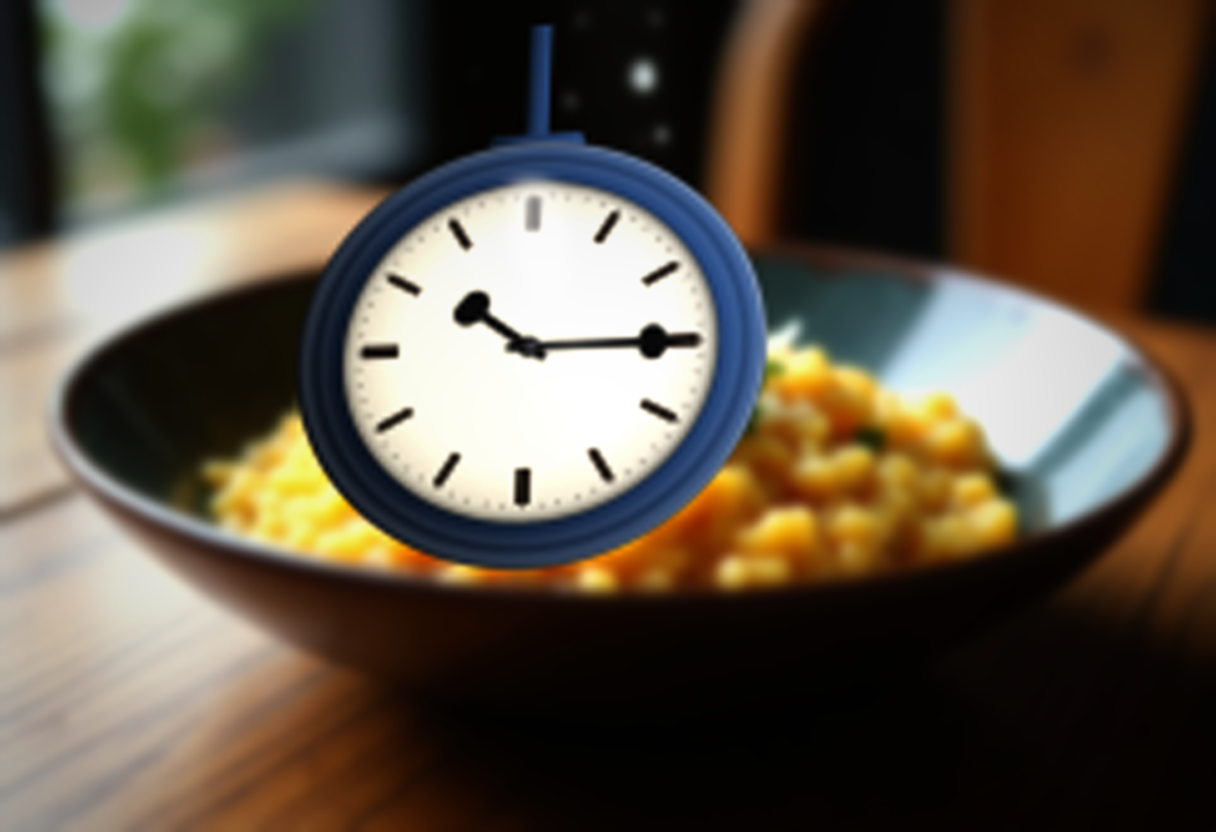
10:15
